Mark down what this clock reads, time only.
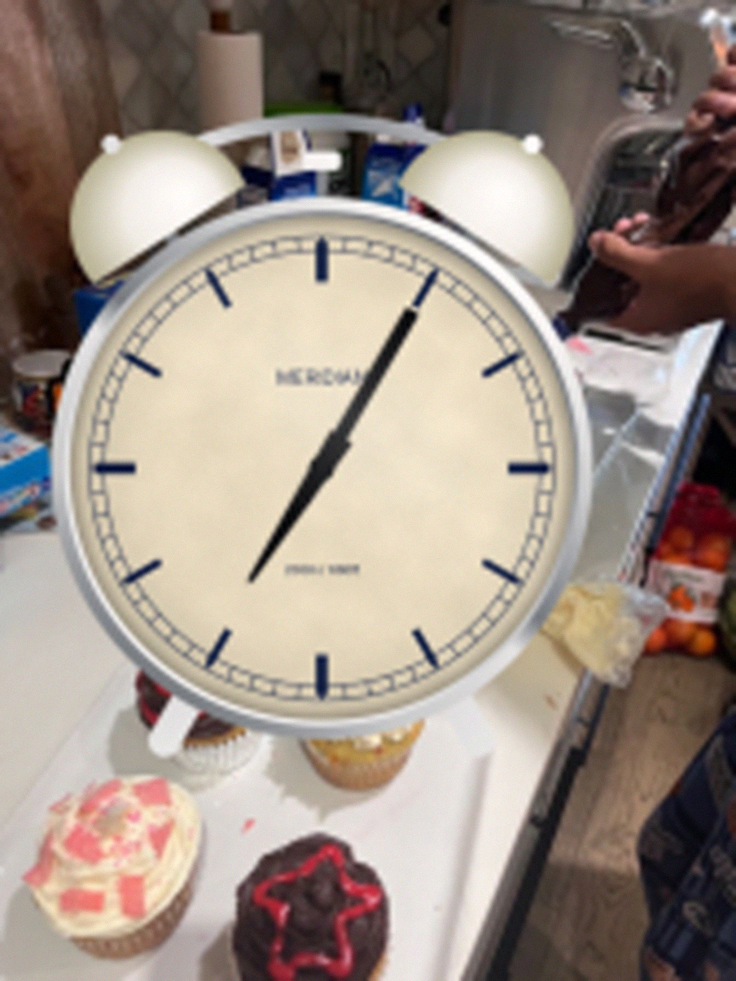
7:05
